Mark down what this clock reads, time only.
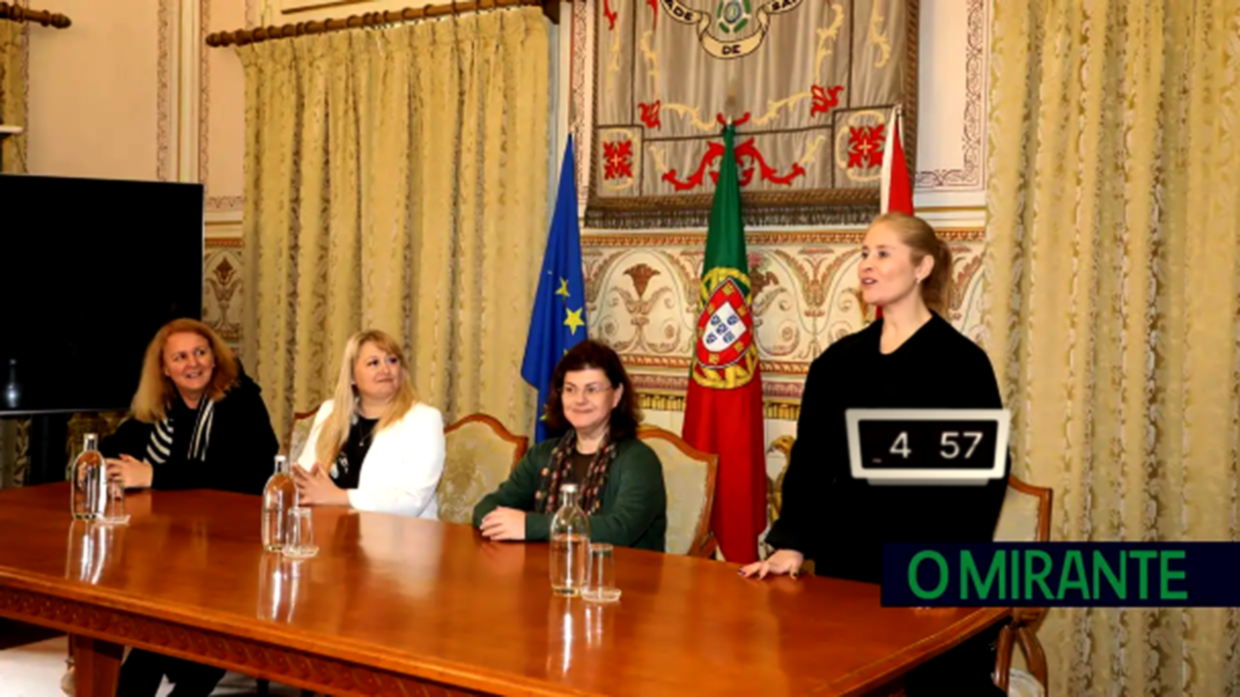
4:57
